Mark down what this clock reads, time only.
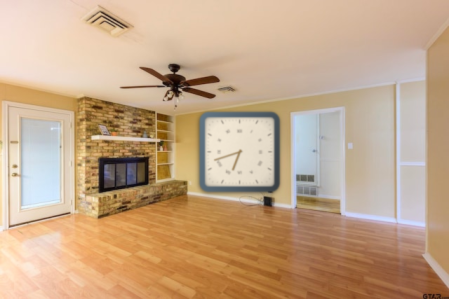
6:42
